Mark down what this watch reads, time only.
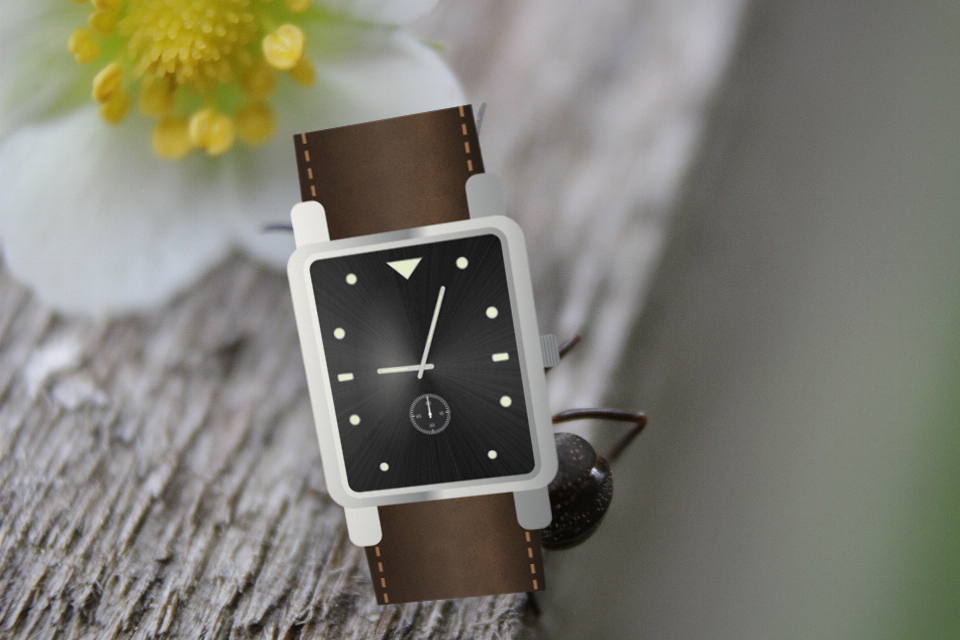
9:04
